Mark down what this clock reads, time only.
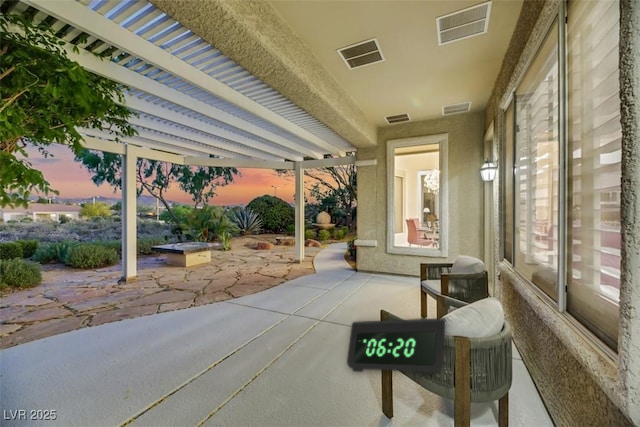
6:20
